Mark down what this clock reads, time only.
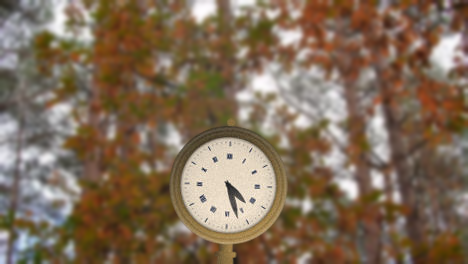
4:27
